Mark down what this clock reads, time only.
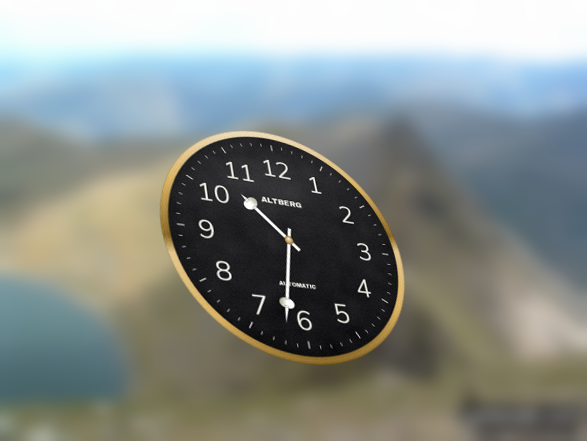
10:32
